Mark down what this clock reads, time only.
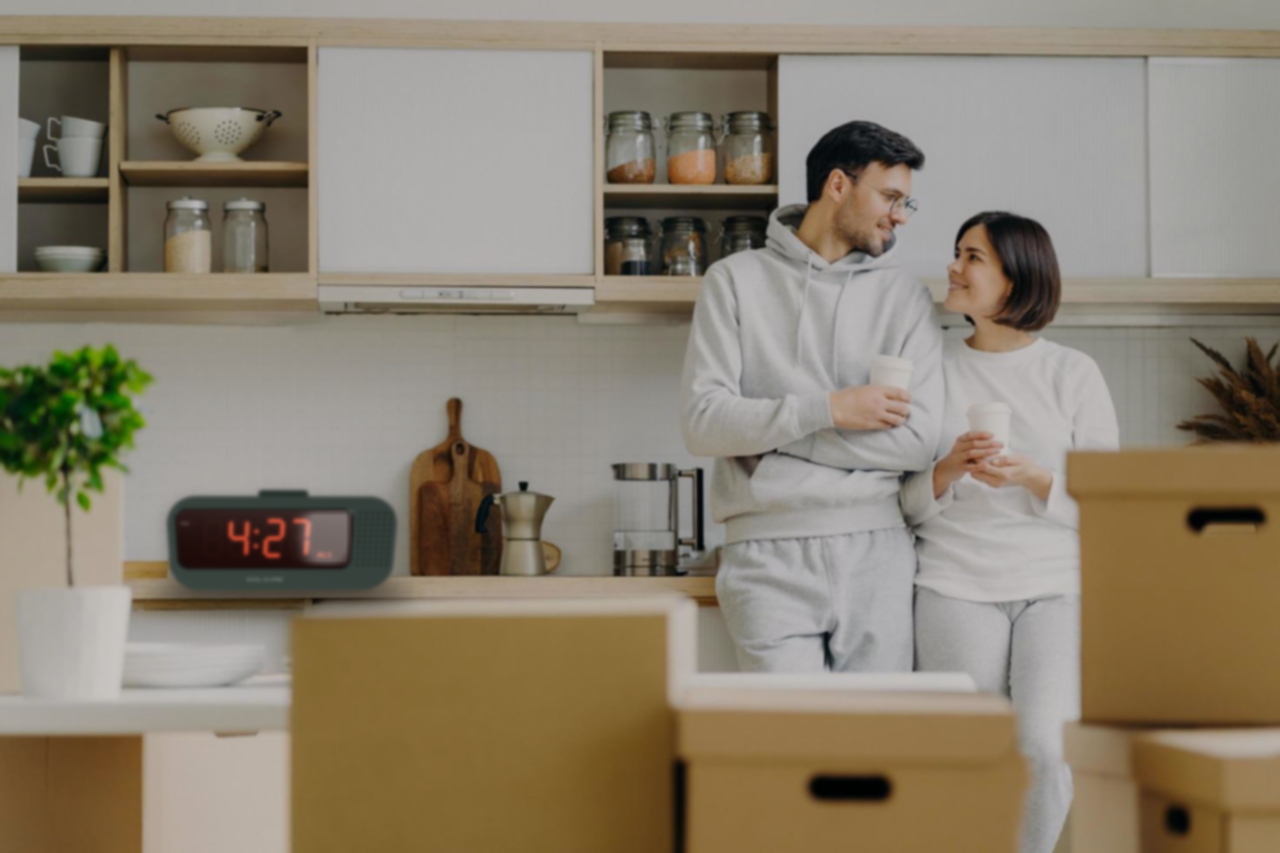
4:27
